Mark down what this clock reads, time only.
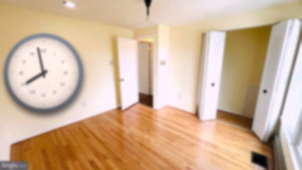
7:58
